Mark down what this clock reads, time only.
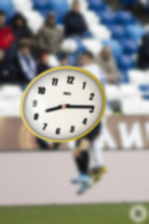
8:14
